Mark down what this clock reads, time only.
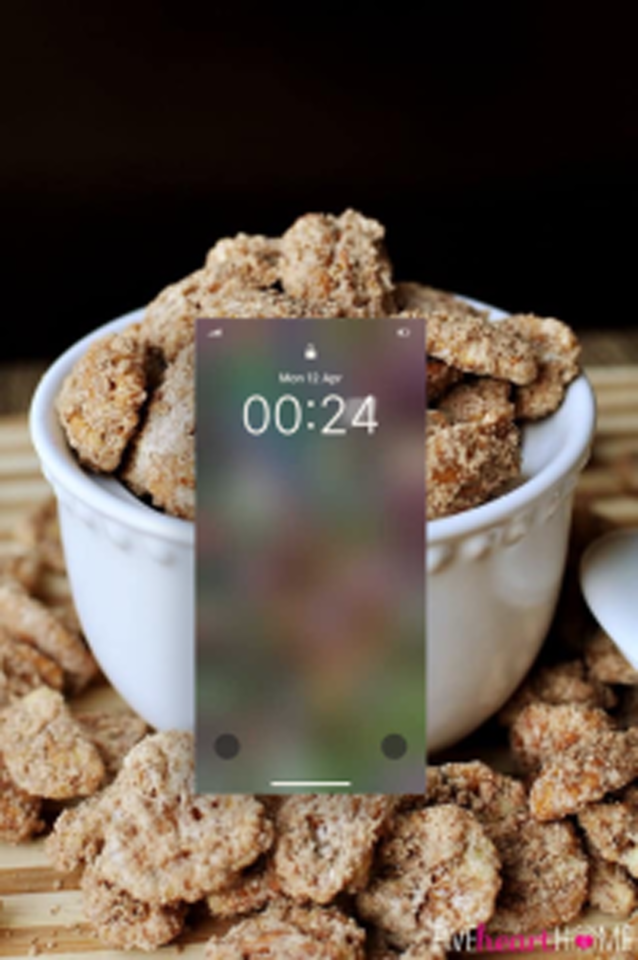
0:24
